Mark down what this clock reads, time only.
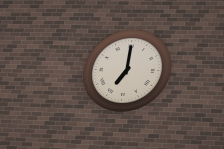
7:00
